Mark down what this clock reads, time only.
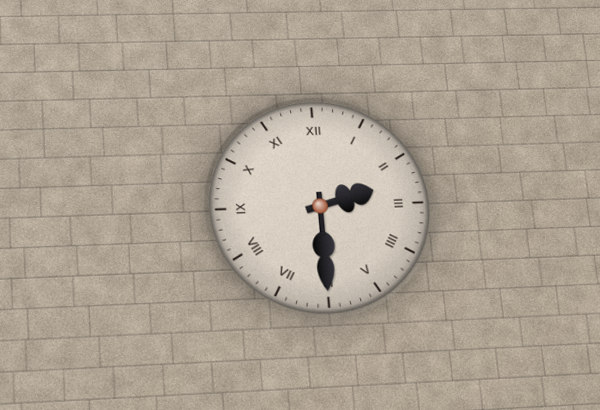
2:30
